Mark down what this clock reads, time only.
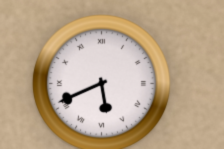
5:41
